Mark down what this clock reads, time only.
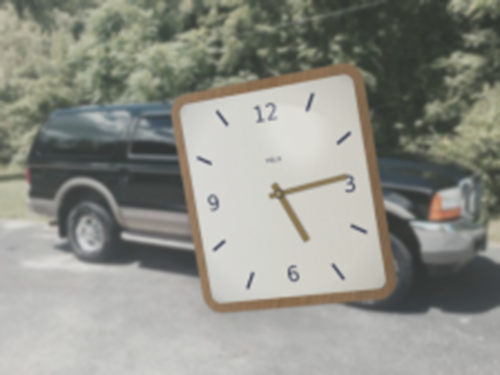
5:14
